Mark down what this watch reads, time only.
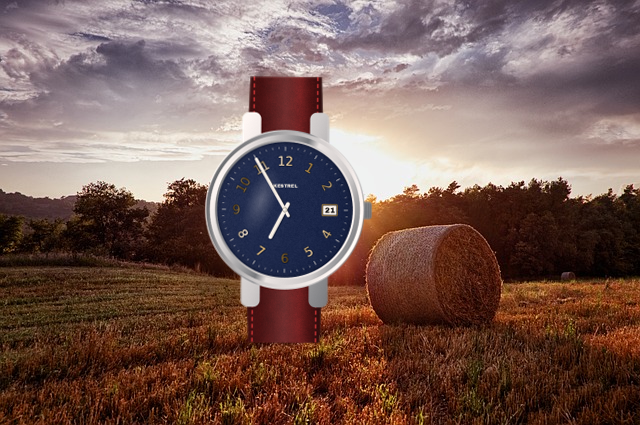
6:55
